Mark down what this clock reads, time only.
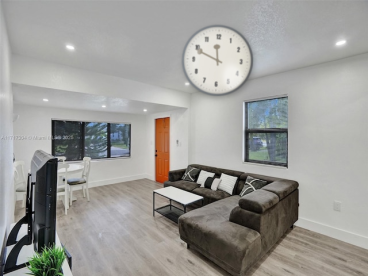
11:49
